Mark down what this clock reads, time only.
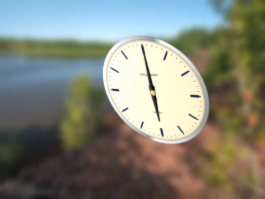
6:00
